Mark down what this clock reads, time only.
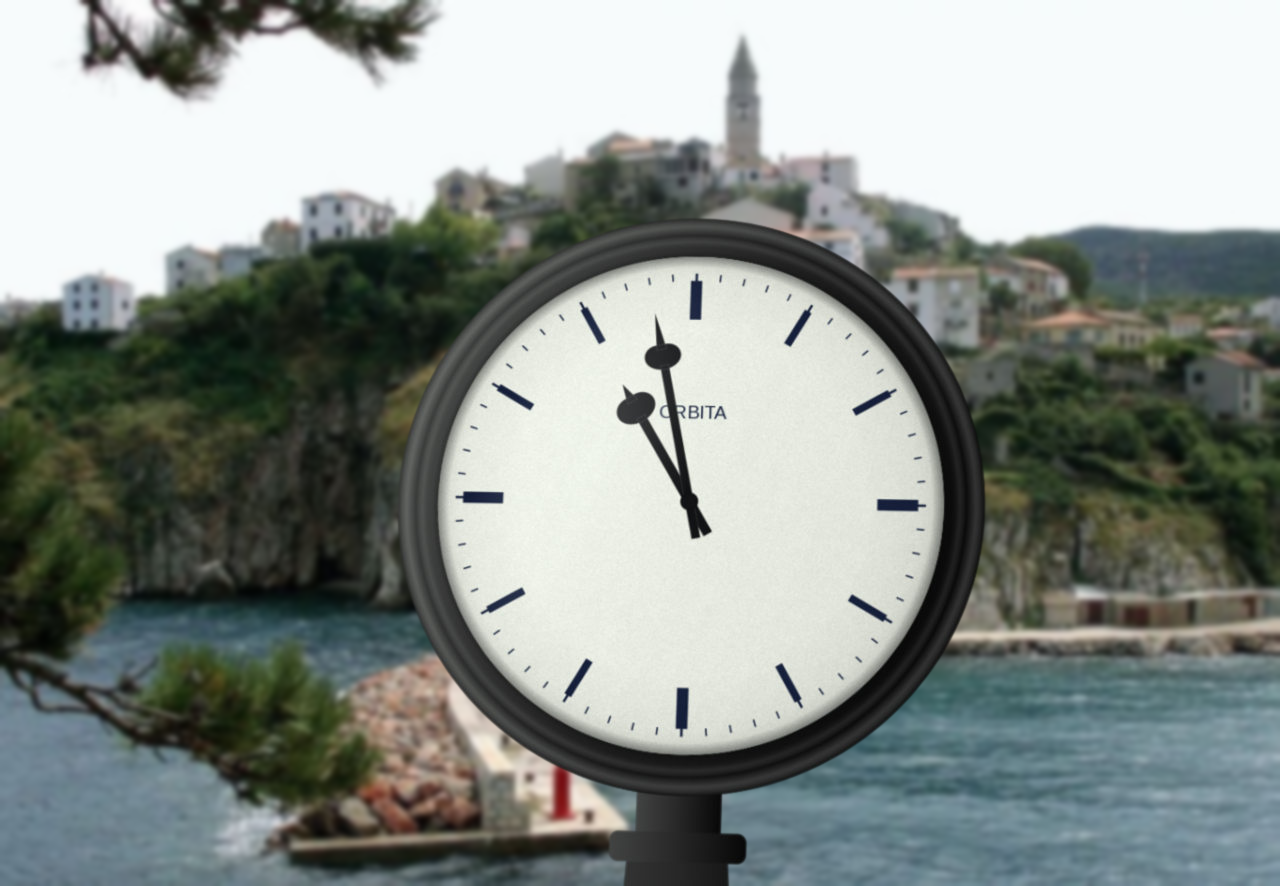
10:58
